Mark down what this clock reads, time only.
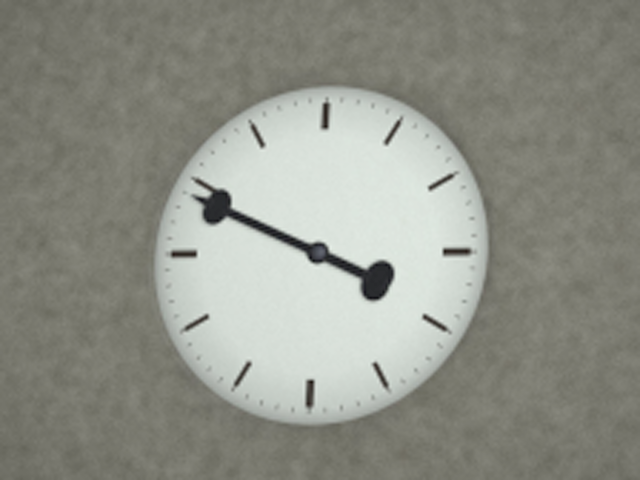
3:49
